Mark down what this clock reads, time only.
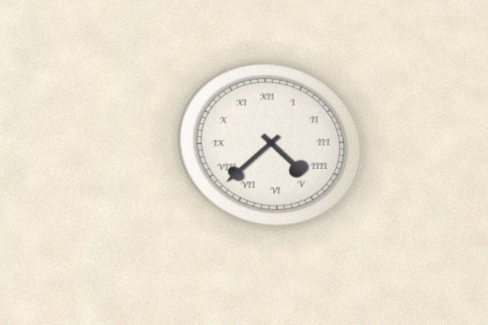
4:38
